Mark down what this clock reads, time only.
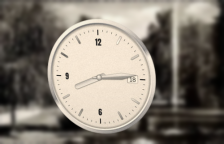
8:14
